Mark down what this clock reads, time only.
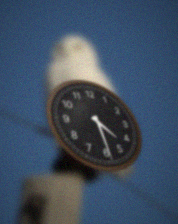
4:29
